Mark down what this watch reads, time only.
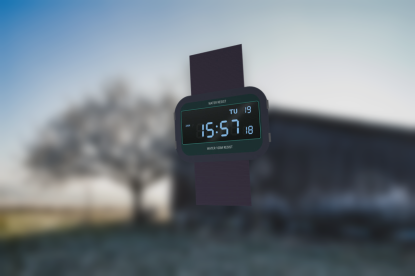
15:57:18
